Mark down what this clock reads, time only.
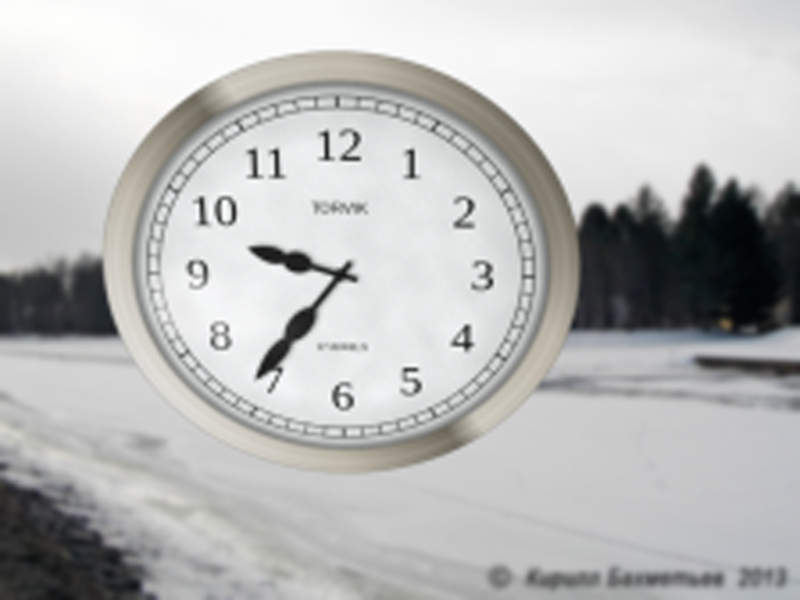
9:36
